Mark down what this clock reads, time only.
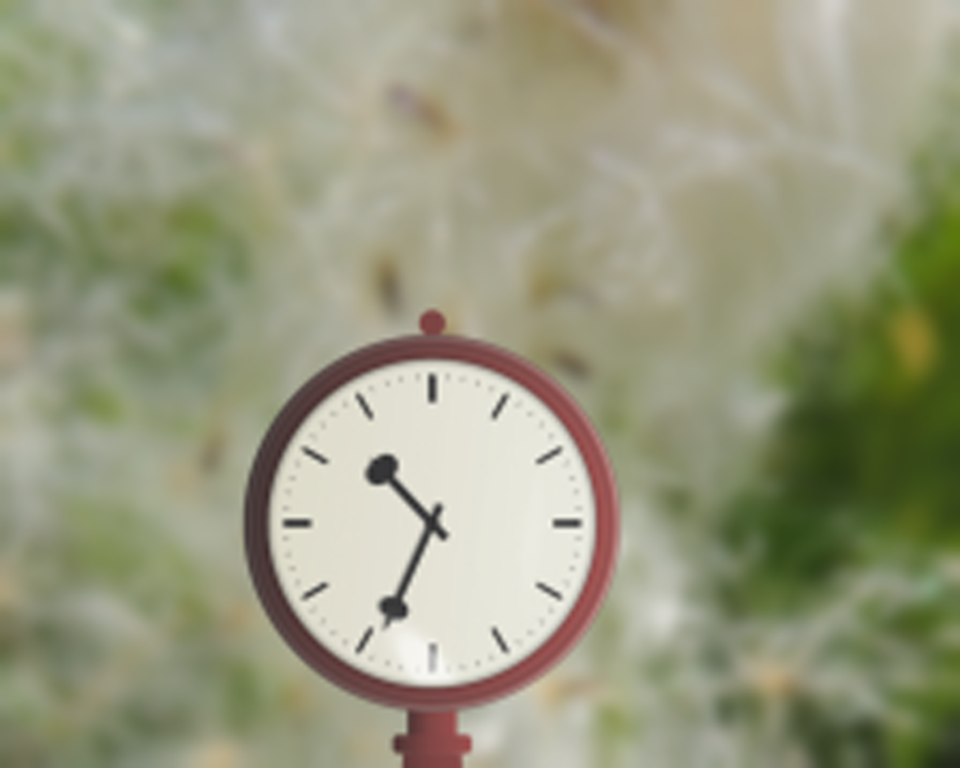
10:34
